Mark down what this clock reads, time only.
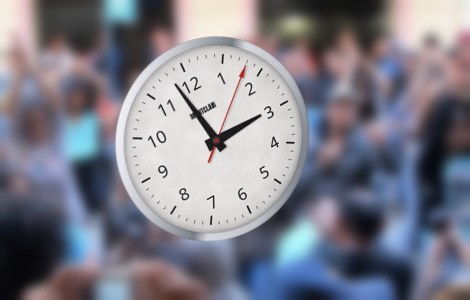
2:58:08
